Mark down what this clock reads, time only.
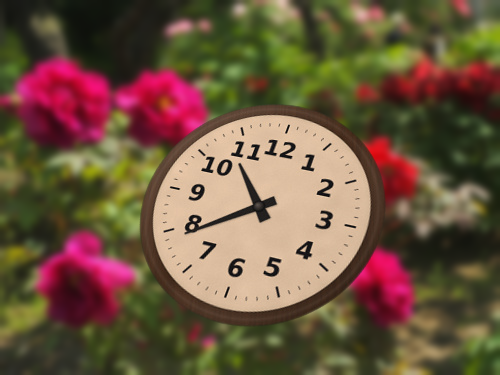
10:39
